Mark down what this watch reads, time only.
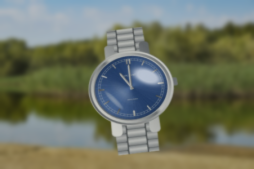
11:00
